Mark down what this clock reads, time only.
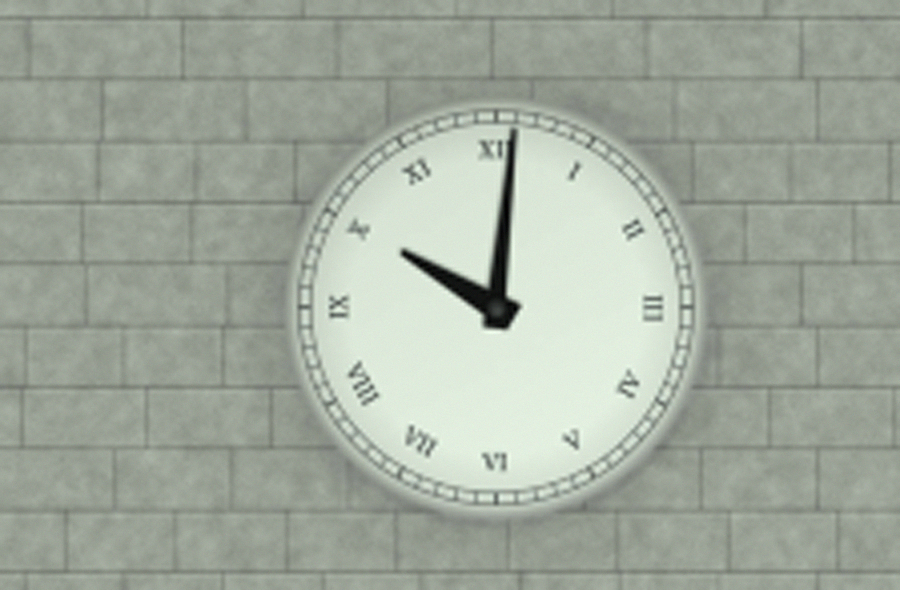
10:01
